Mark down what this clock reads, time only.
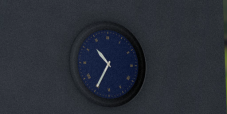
10:35
